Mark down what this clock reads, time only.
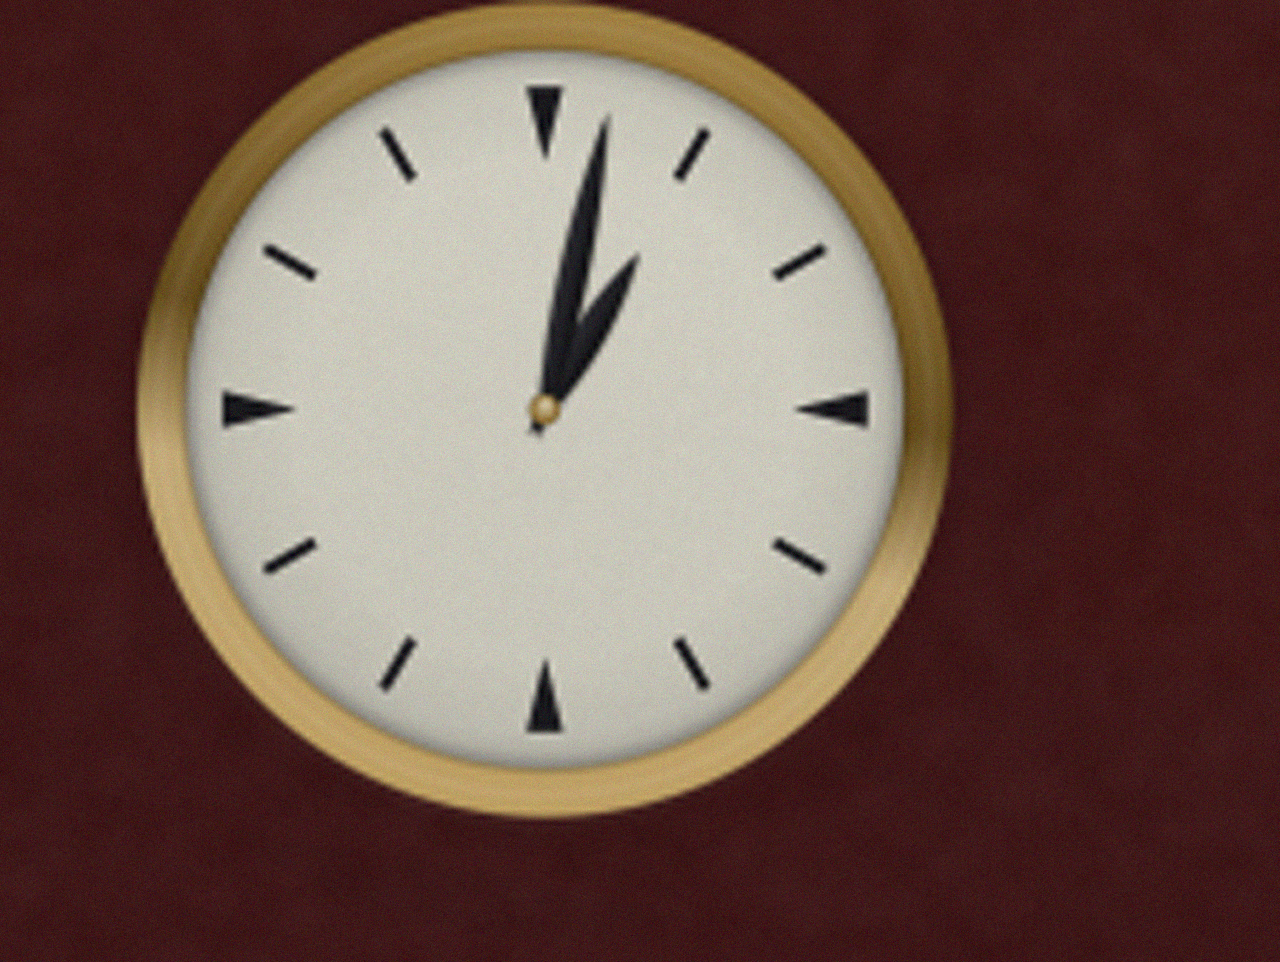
1:02
